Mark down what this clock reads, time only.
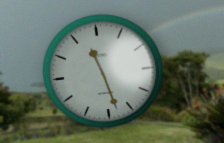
11:28
